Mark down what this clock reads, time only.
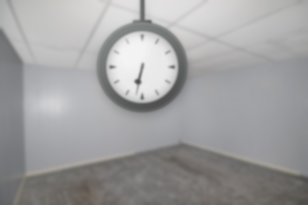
6:32
